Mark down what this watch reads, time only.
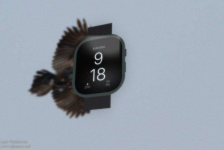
9:18
